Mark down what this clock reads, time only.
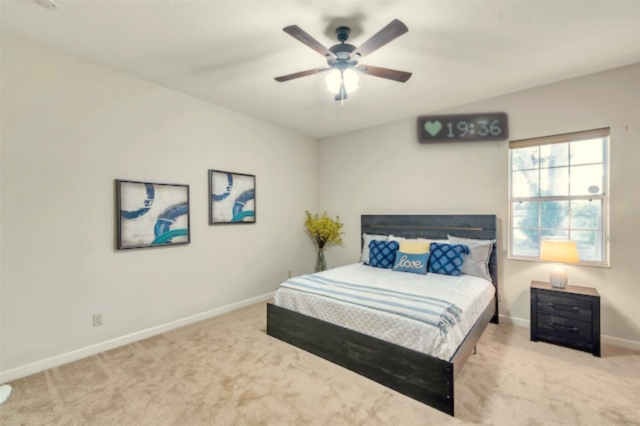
19:36
